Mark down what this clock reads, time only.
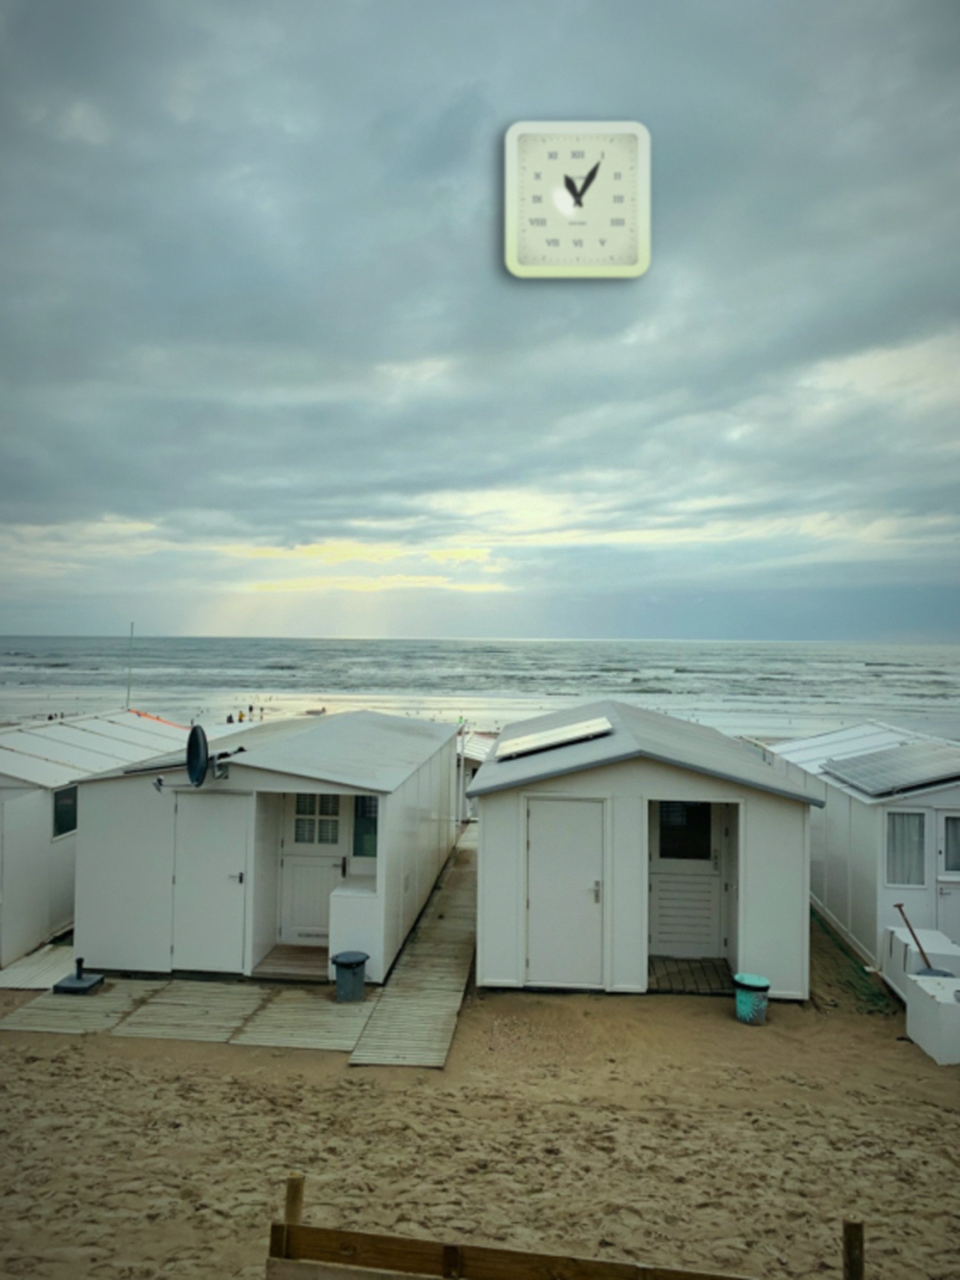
11:05
